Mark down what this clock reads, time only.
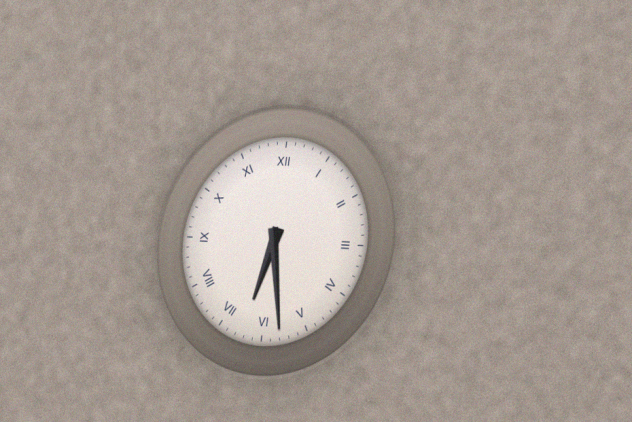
6:28
